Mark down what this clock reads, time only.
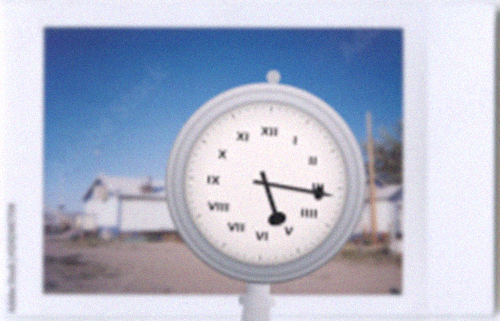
5:16
